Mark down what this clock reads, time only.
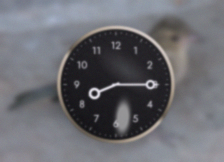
8:15
